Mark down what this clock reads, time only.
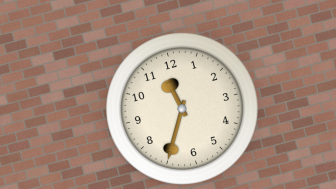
11:35
